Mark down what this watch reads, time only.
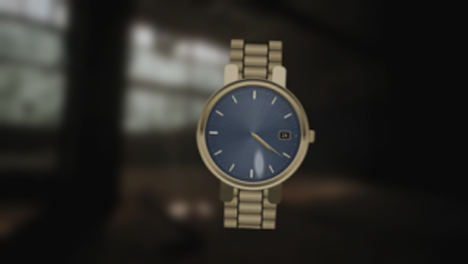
4:21
